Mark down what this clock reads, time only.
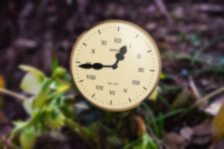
12:44
